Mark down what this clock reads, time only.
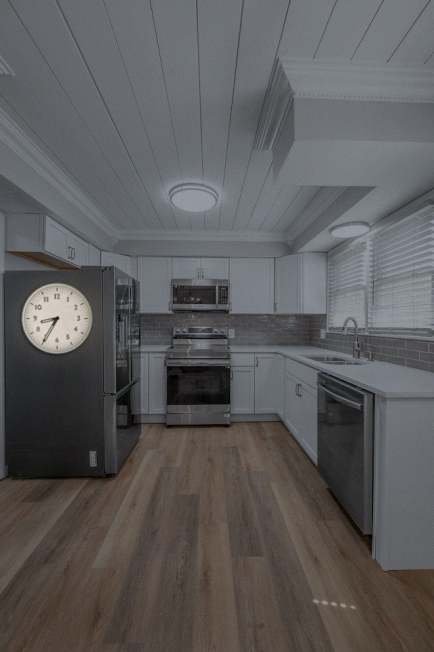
8:35
